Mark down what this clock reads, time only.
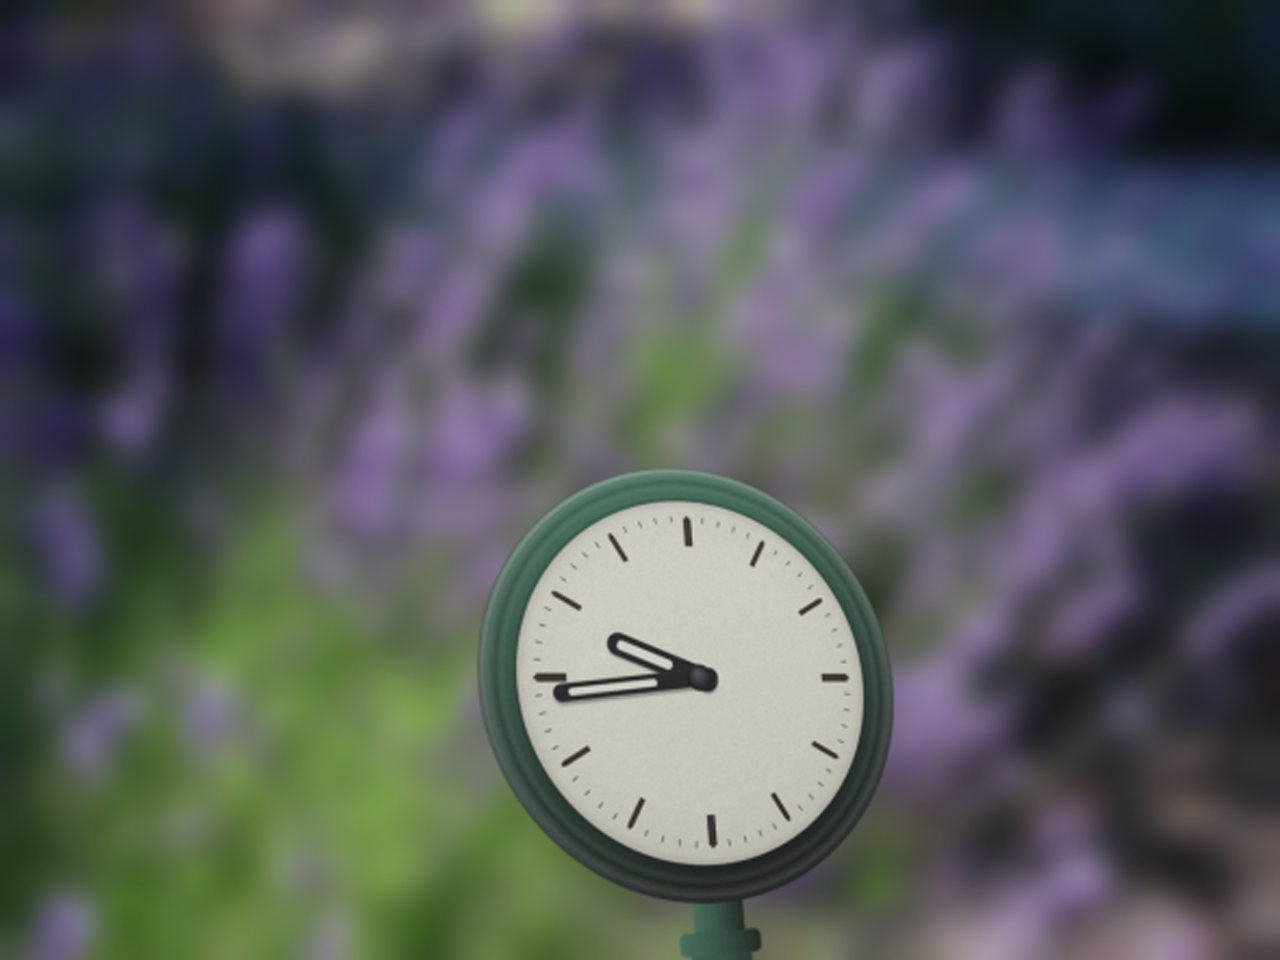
9:44
